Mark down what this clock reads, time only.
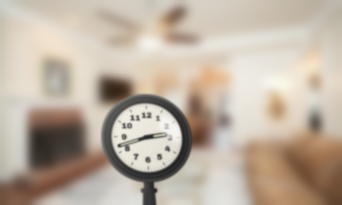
2:42
